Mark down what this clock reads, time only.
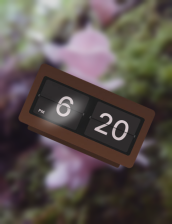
6:20
